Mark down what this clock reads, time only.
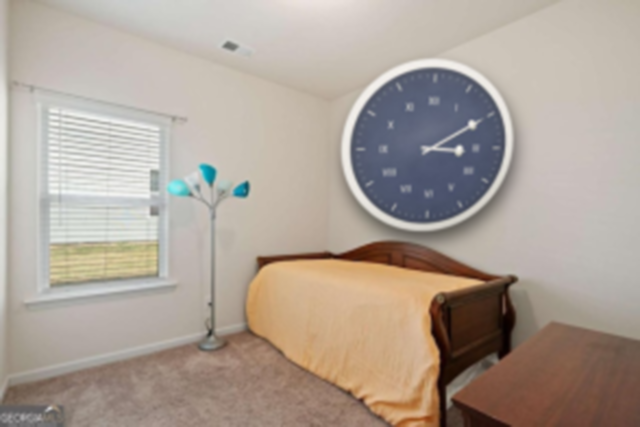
3:10
